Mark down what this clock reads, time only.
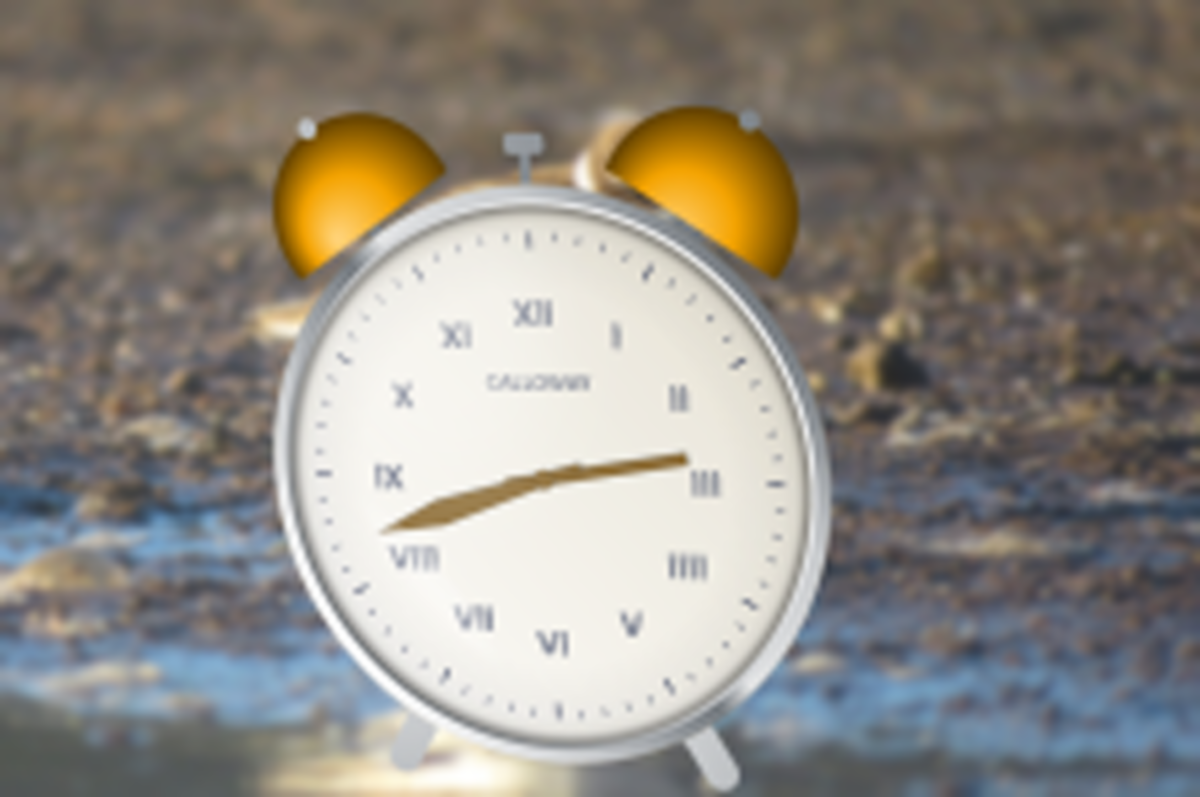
2:42
